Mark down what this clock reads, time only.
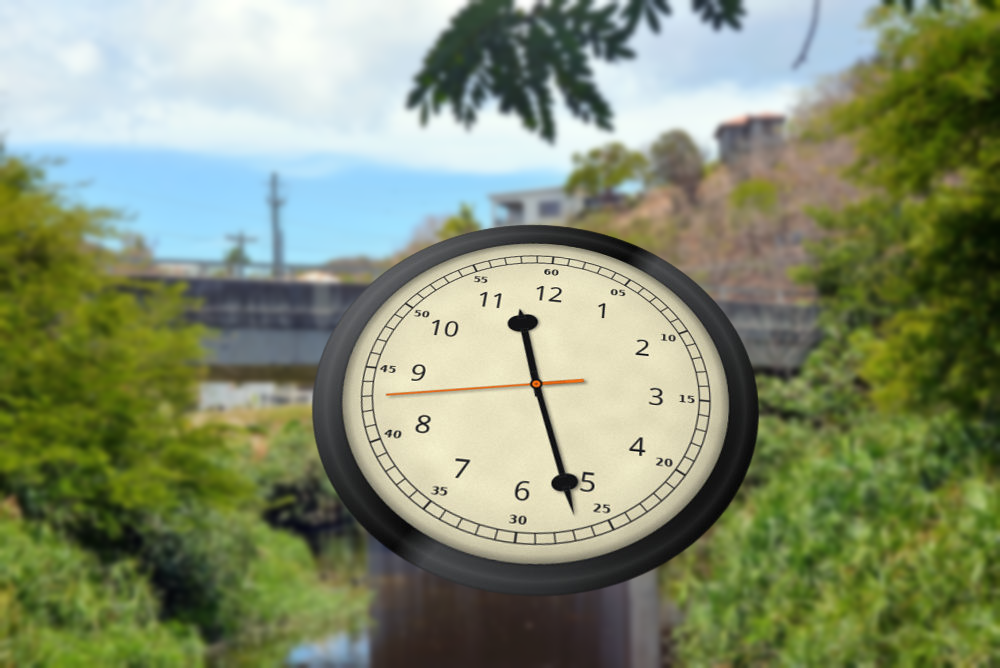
11:26:43
